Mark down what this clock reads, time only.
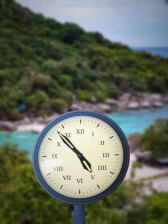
4:53
